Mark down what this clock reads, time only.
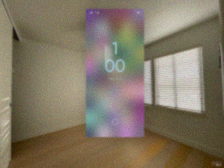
1:00
